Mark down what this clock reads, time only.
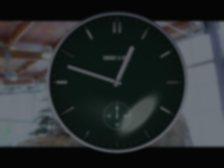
12:48
